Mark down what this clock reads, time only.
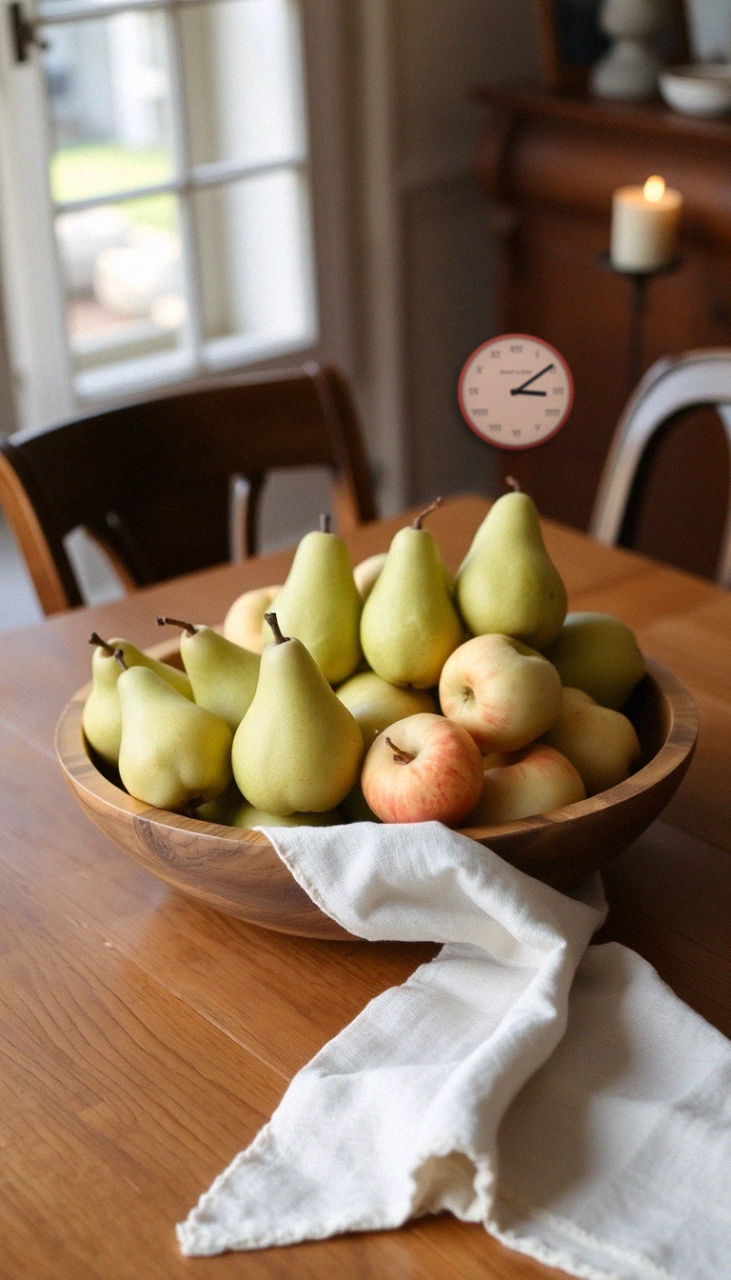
3:09
